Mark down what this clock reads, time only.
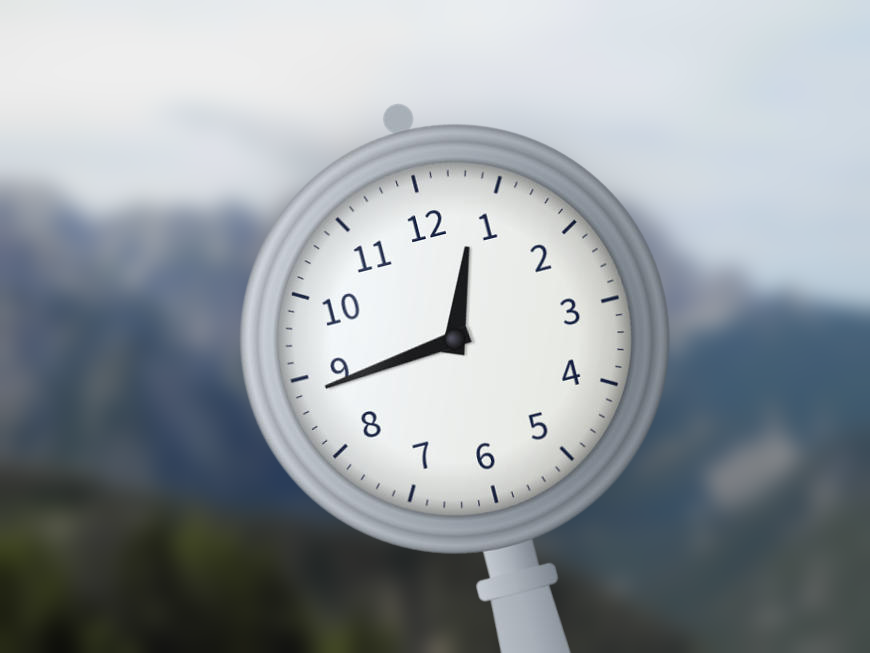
12:44
